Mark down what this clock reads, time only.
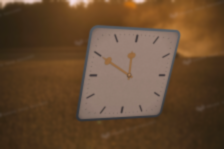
11:50
